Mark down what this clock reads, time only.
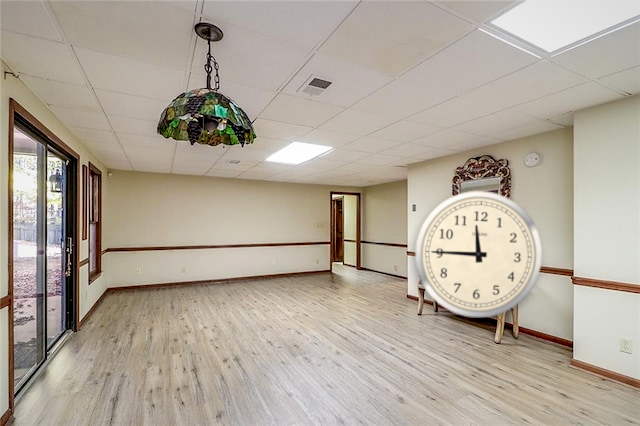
11:45
